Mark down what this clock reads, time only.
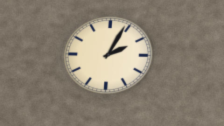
2:04
